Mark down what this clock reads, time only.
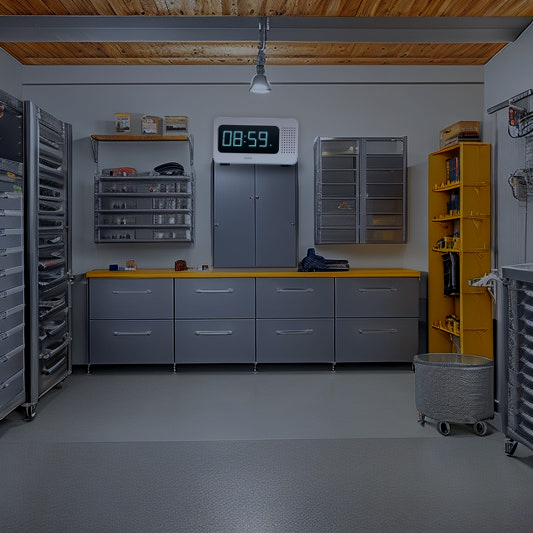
8:59
